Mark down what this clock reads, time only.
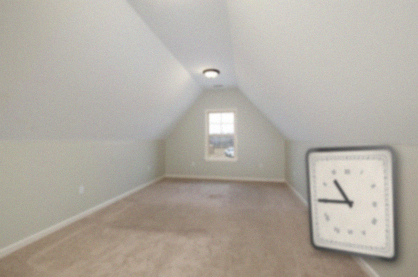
10:45
